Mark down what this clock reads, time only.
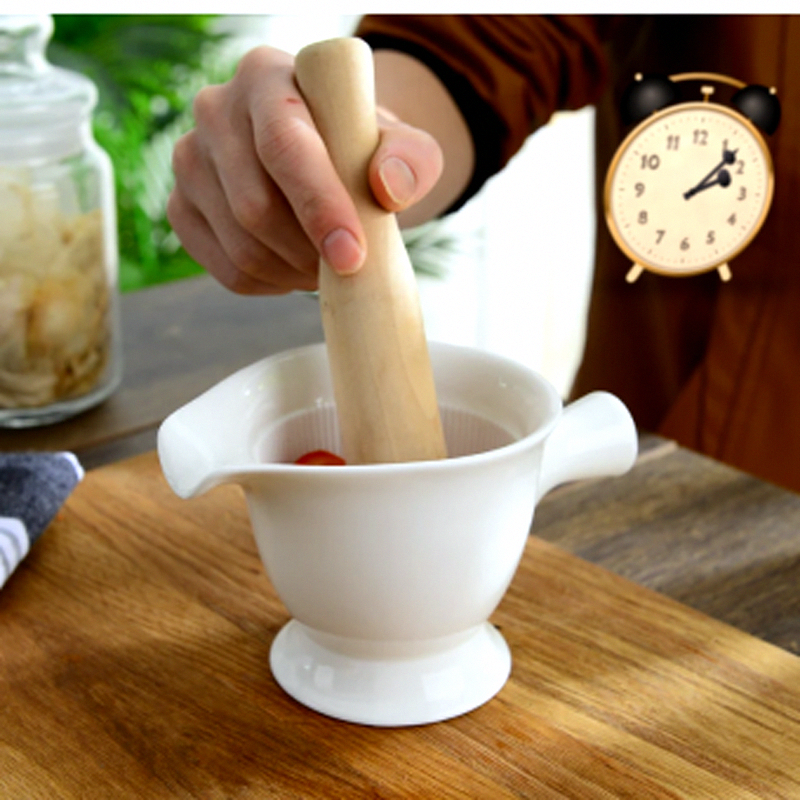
2:07
